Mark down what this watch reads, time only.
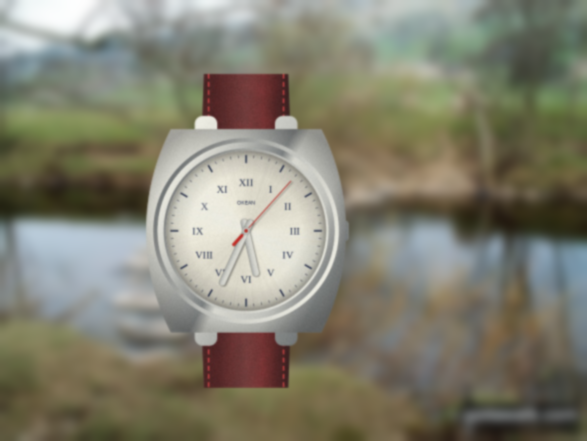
5:34:07
